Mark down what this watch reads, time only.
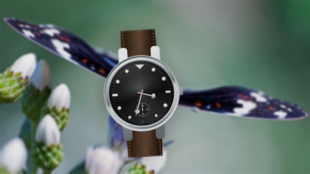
3:33
